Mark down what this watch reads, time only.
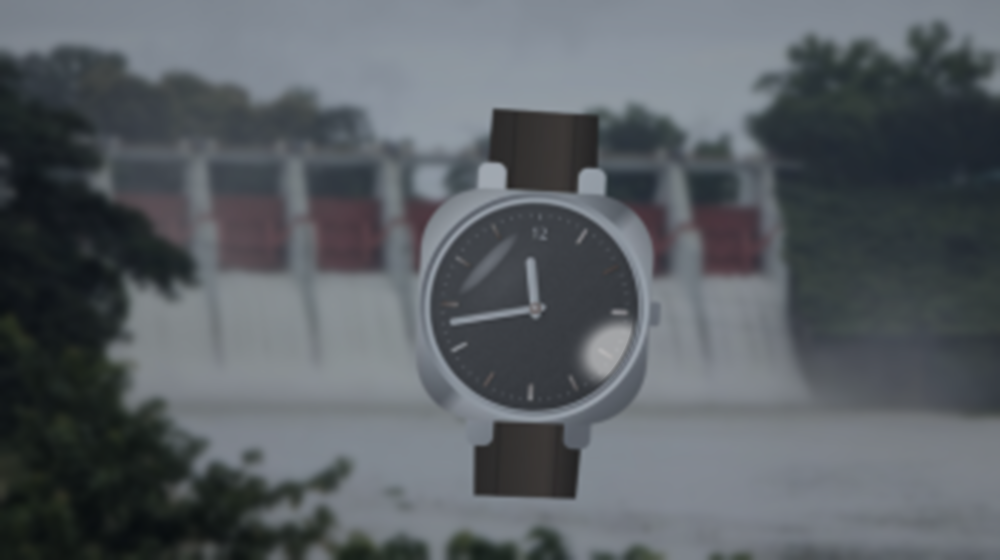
11:43
